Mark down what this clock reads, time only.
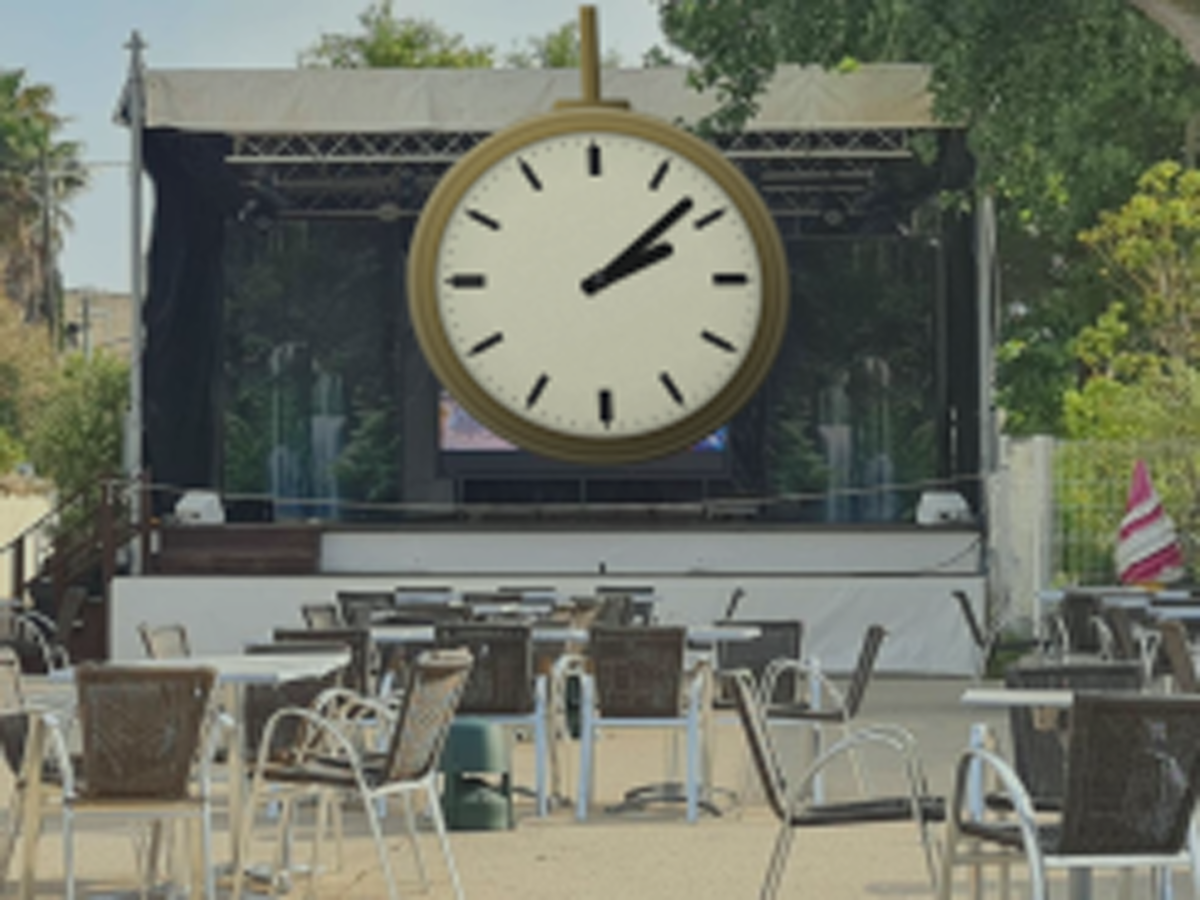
2:08
